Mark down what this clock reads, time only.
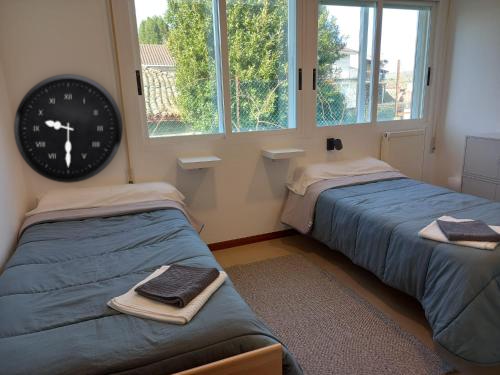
9:30
